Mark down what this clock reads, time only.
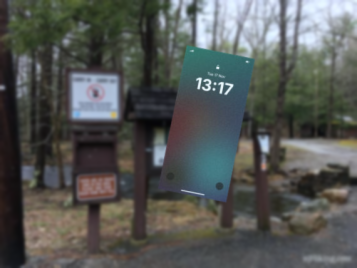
13:17
